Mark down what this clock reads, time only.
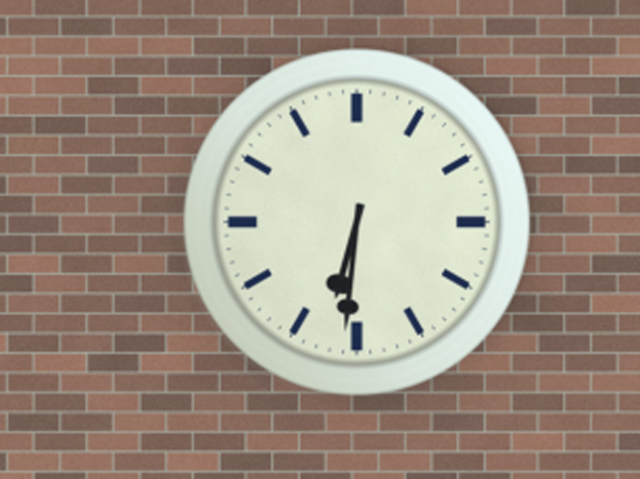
6:31
